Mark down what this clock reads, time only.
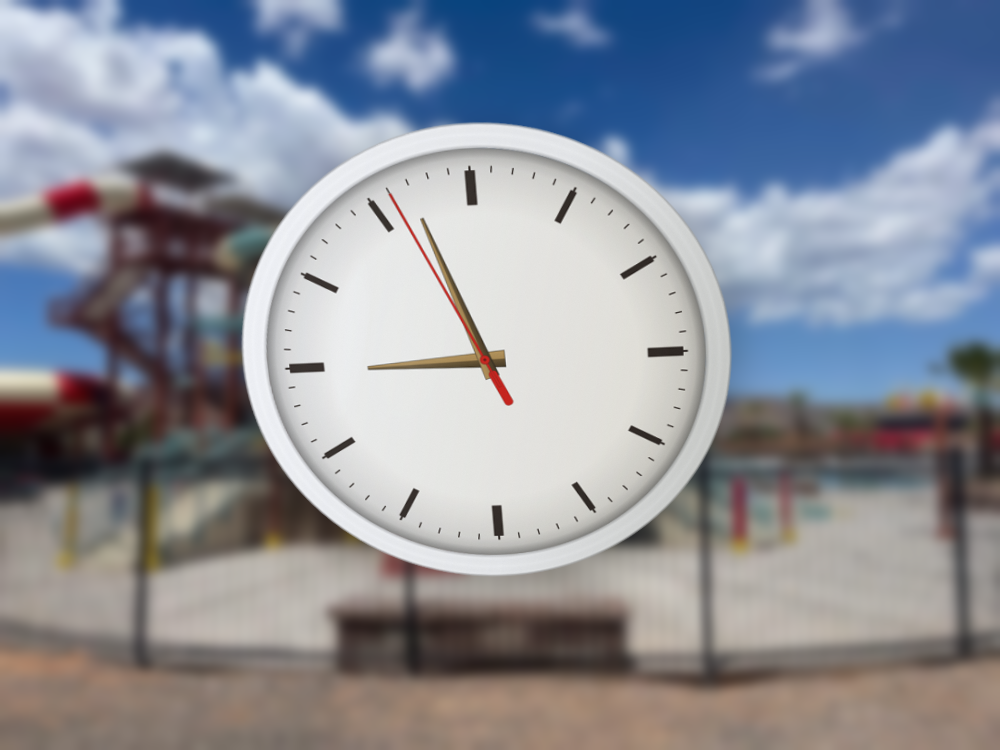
8:56:56
